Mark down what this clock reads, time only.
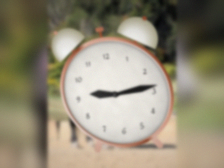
9:14
